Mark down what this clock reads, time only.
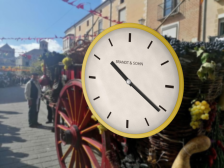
10:21
